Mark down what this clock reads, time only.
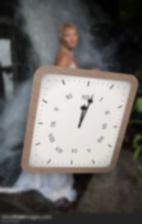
12:02
